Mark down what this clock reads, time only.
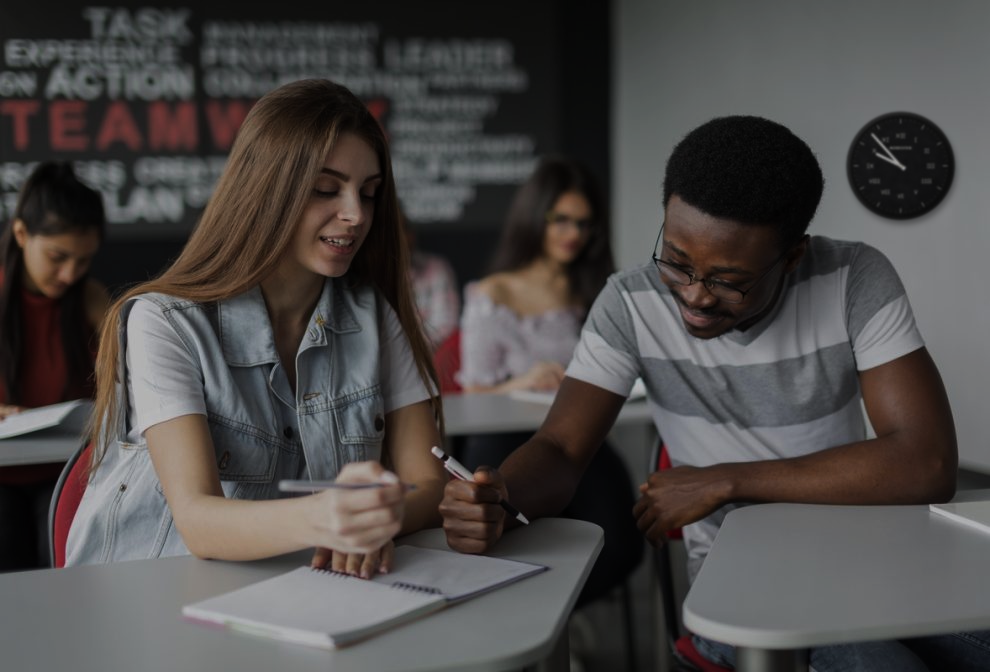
9:53
